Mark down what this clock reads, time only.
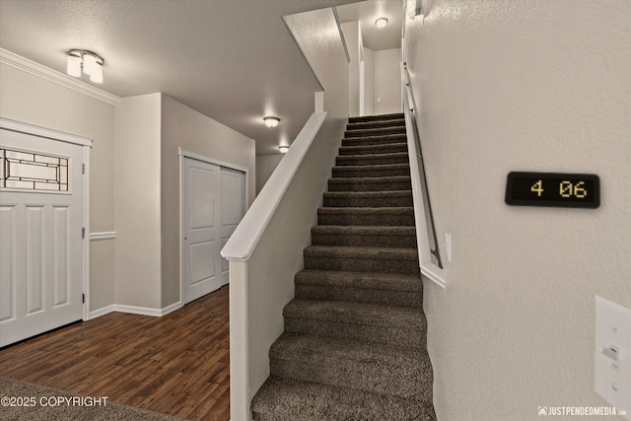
4:06
